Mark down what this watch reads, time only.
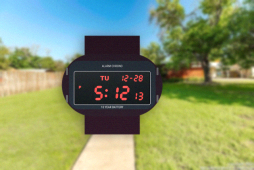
5:12:13
